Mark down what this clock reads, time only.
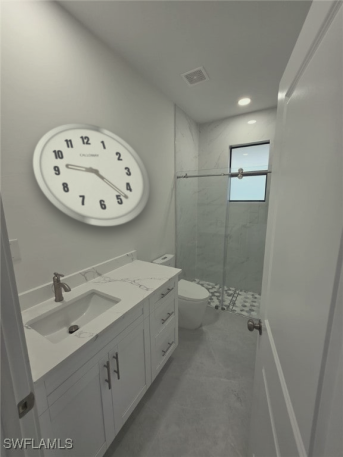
9:23
